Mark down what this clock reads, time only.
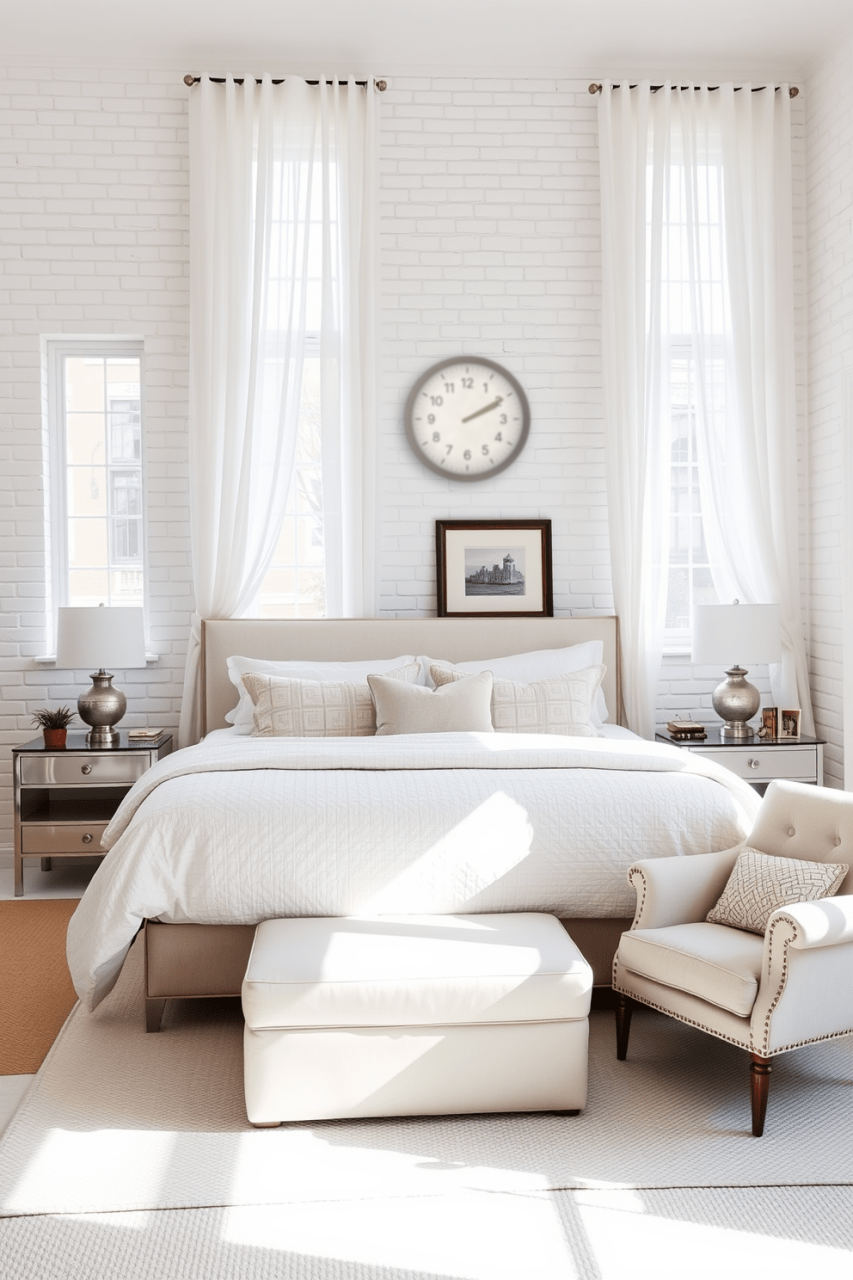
2:10
